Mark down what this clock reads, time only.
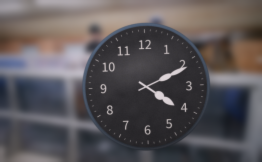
4:11
